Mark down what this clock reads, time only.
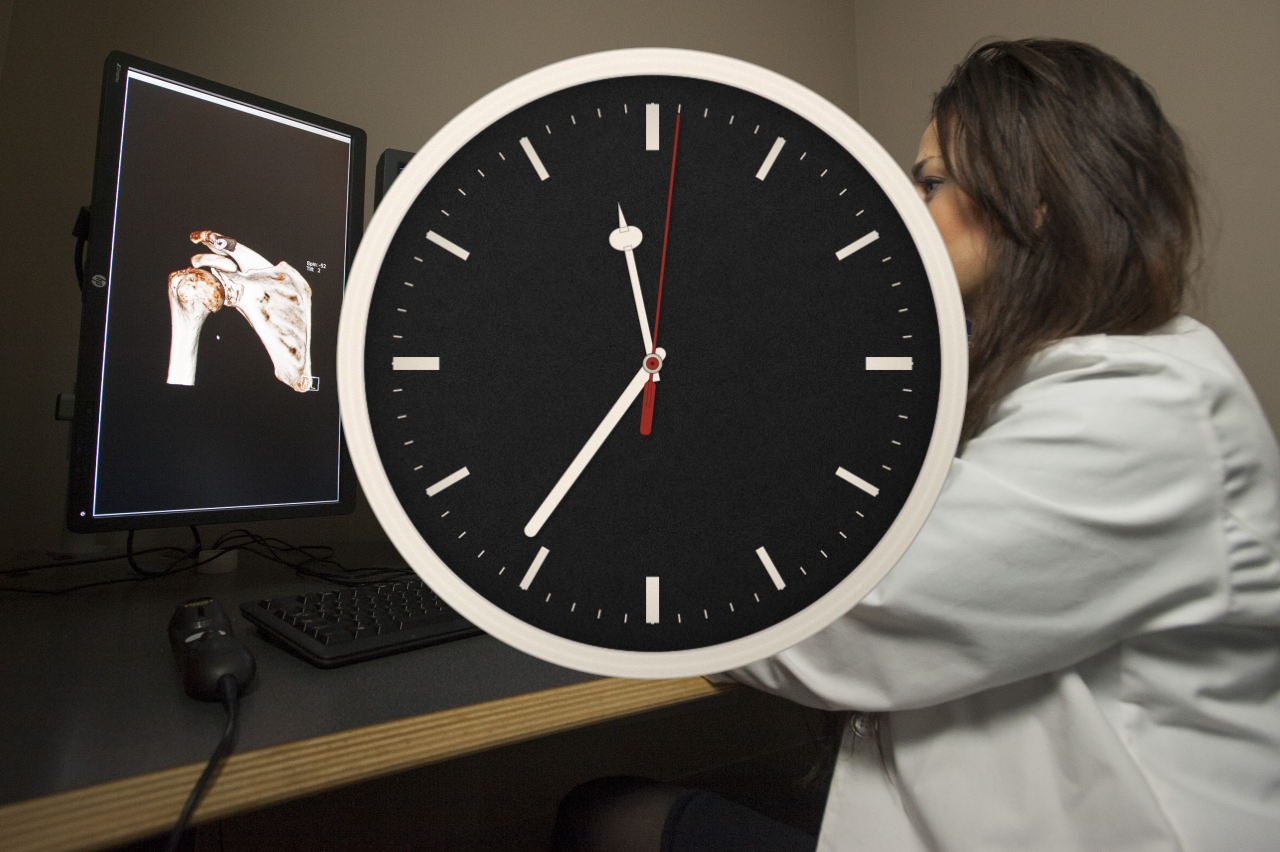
11:36:01
